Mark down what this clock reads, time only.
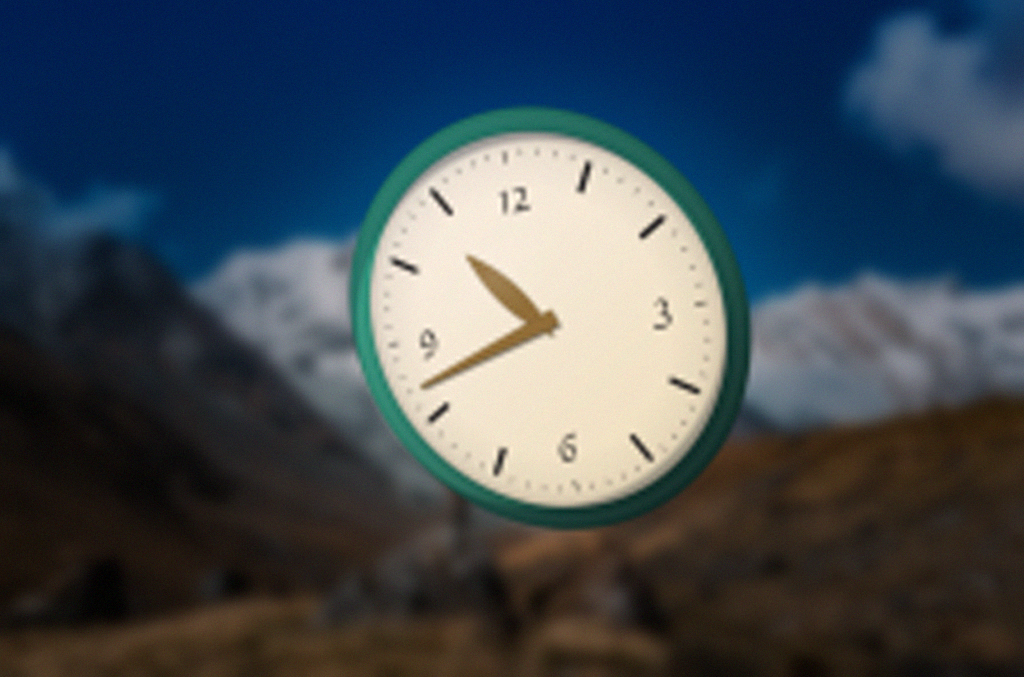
10:42
